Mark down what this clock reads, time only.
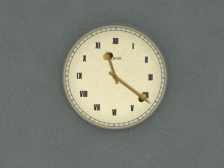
11:21
